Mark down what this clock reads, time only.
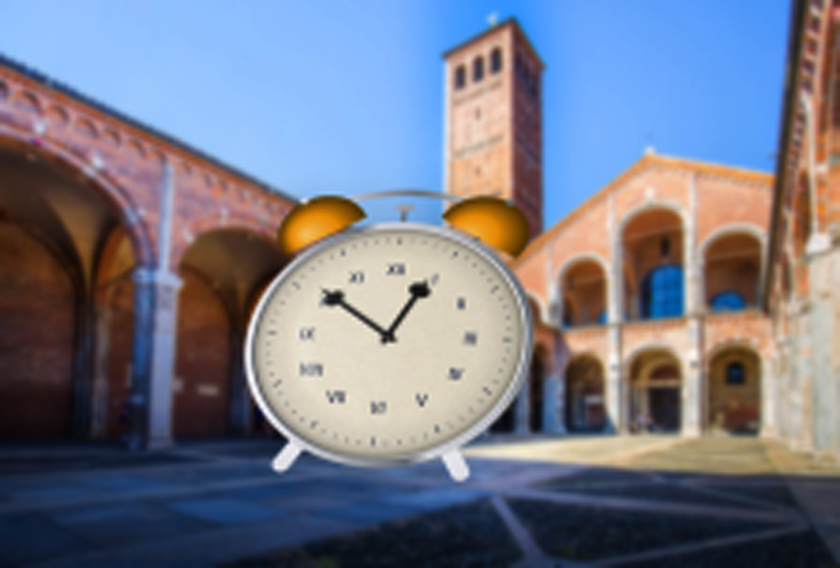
12:51
